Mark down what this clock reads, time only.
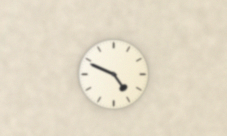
4:49
